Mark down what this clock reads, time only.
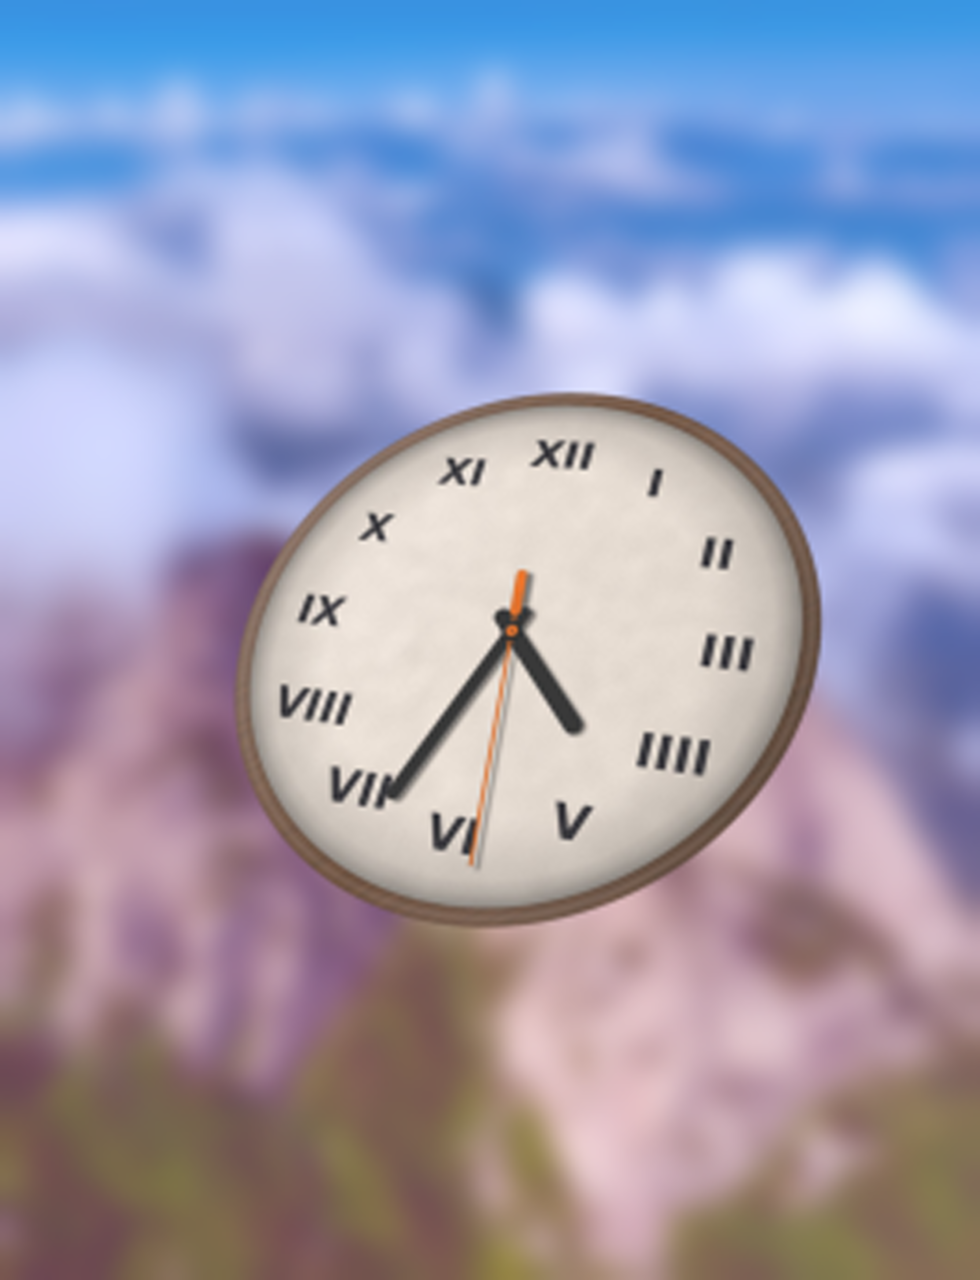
4:33:29
